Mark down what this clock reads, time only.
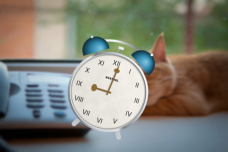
9:01
